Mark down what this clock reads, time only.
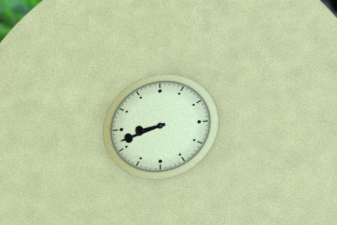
8:42
